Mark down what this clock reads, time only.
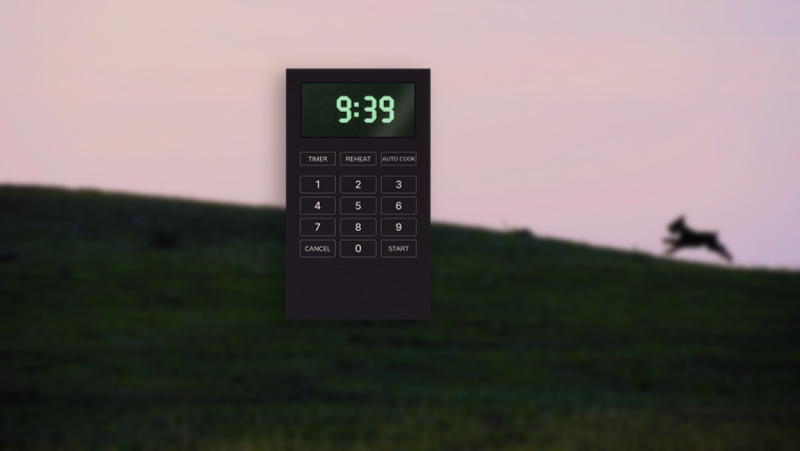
9:39
